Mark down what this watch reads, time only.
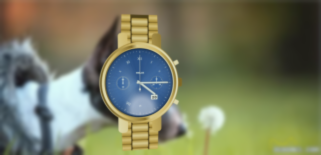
4:15
